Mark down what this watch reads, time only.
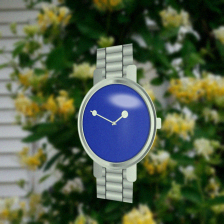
1:49
